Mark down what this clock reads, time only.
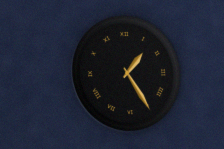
1:25
